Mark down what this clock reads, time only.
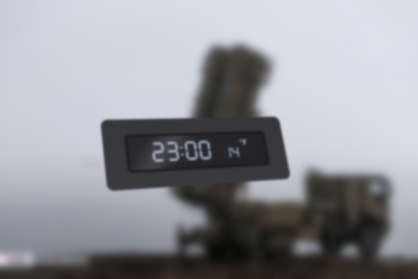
23:00
